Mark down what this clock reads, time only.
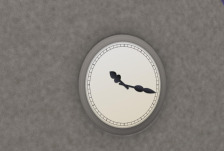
10:17
